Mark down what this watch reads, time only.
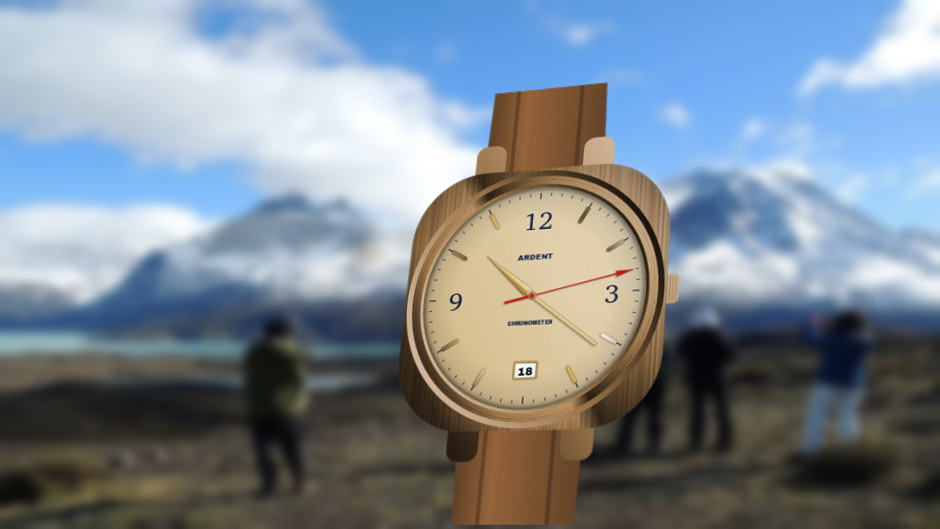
10:21:13
